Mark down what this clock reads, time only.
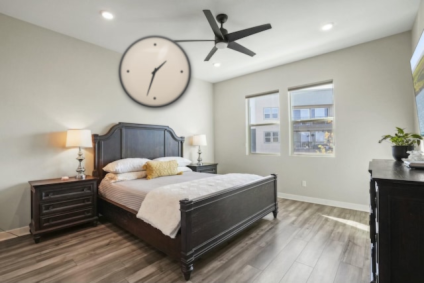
1:33
